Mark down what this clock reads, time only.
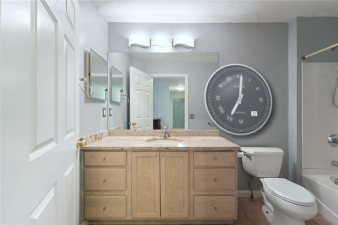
7:01
